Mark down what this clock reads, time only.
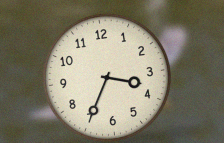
3:35
